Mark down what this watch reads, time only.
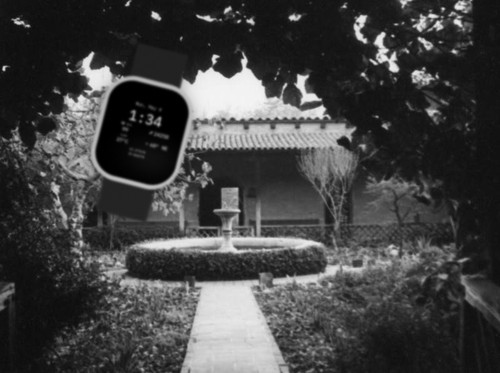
1:34
